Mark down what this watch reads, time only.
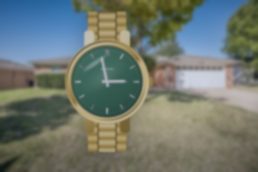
2:58
